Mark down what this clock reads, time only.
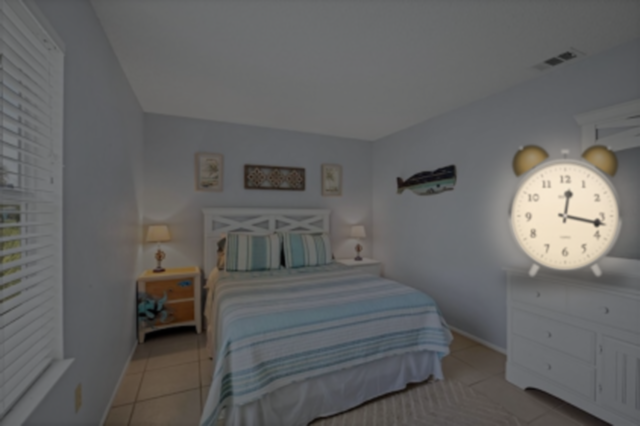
12:17
